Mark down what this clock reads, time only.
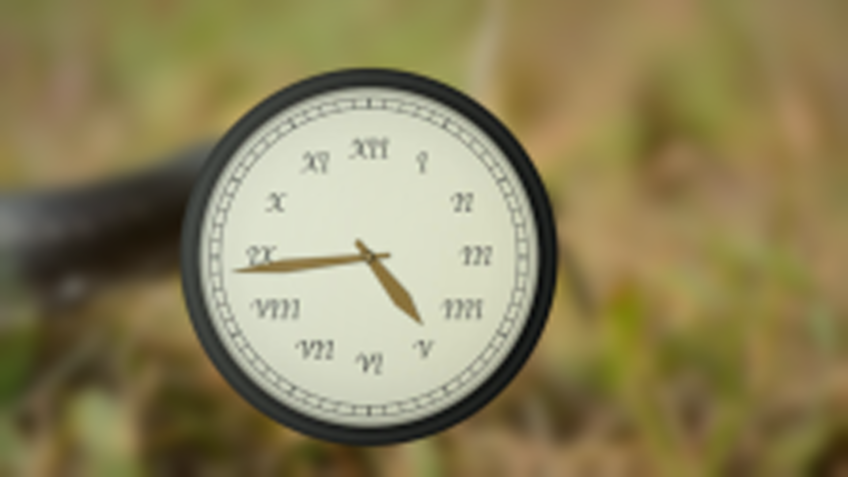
4:44
